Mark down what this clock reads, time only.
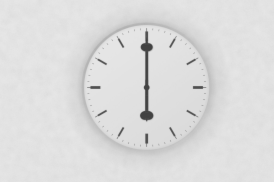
6:00
